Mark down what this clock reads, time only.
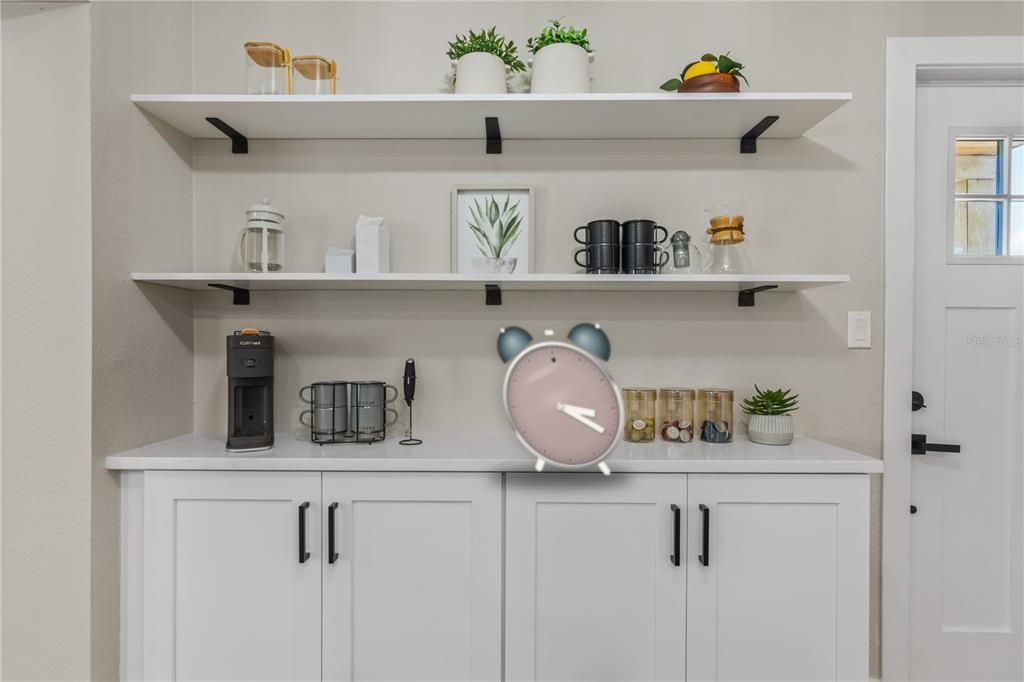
3:20
